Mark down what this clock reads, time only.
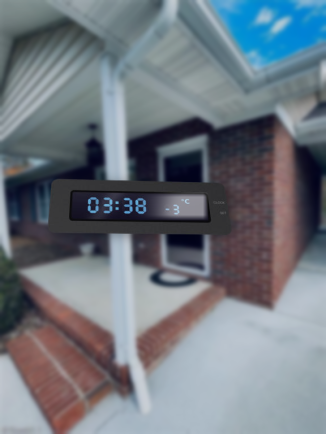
3:38
